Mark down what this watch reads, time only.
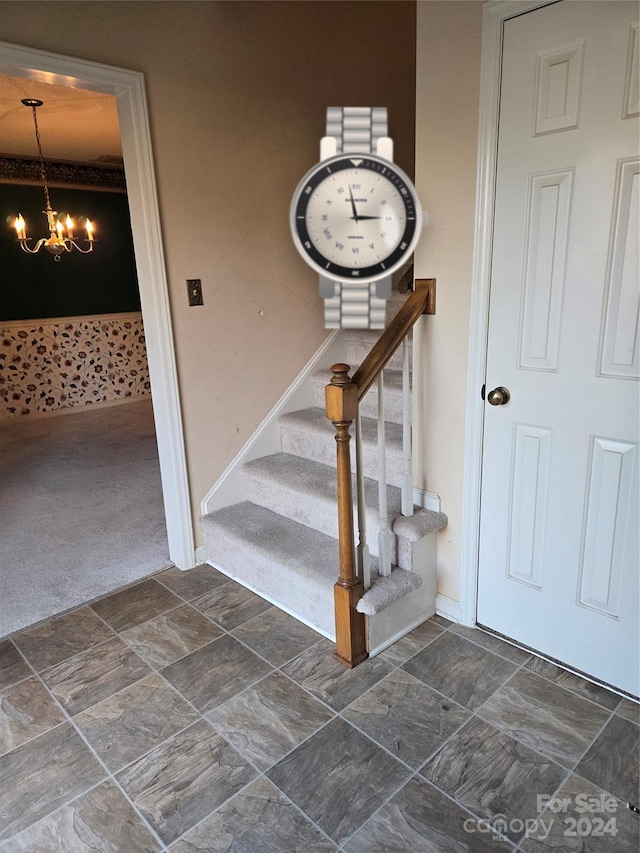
2:58
